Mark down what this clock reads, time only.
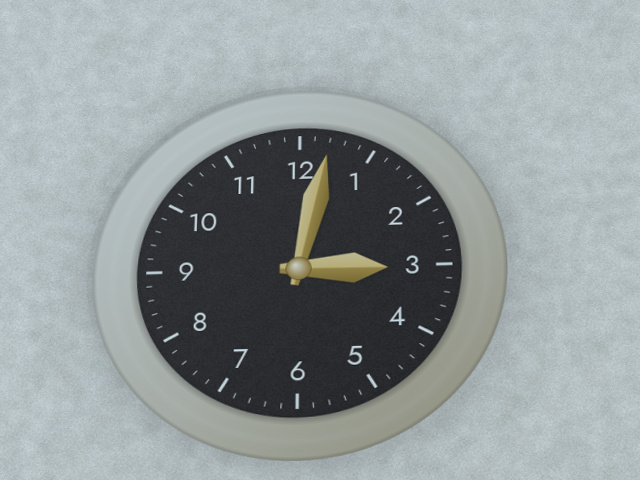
3:02
